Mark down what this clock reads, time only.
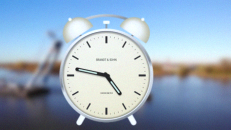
4:47
